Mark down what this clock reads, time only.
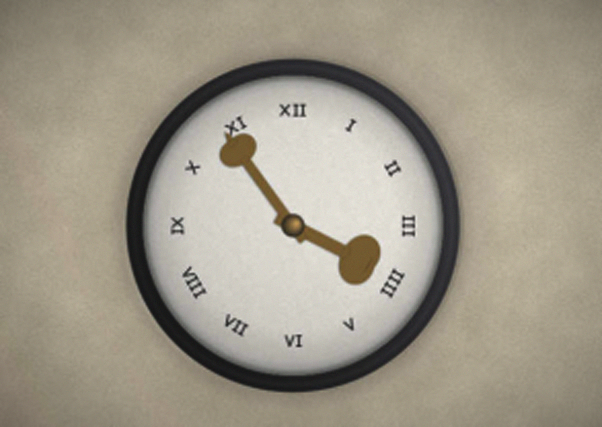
3:54
